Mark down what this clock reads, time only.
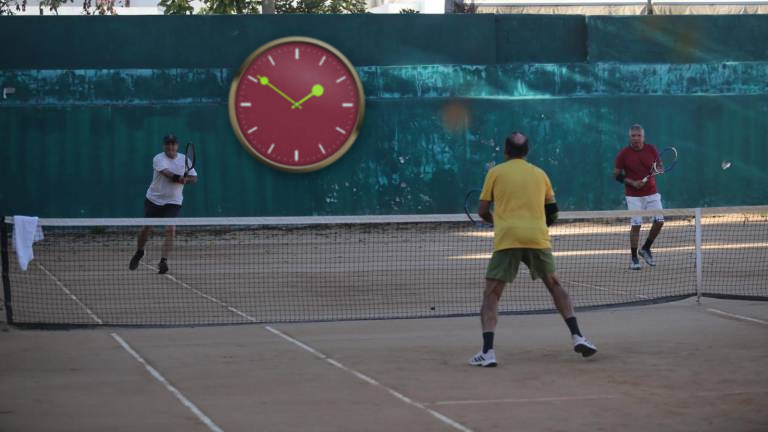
1:51
